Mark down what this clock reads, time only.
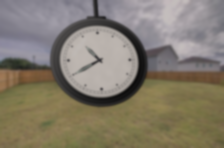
10:40
